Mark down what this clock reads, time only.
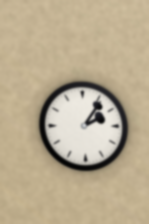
2:06
